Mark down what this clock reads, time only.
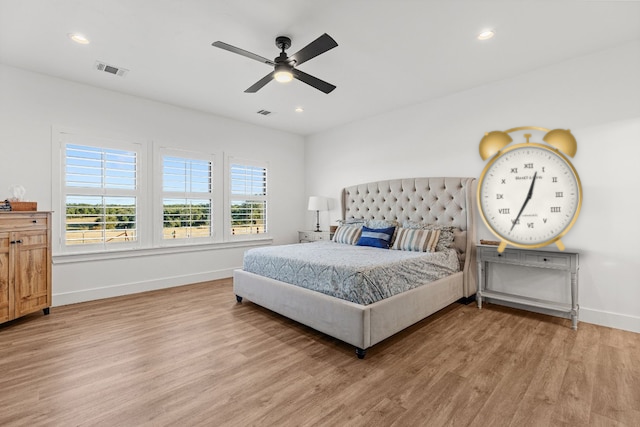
12:35
